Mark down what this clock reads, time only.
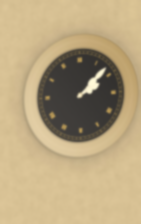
2:08
